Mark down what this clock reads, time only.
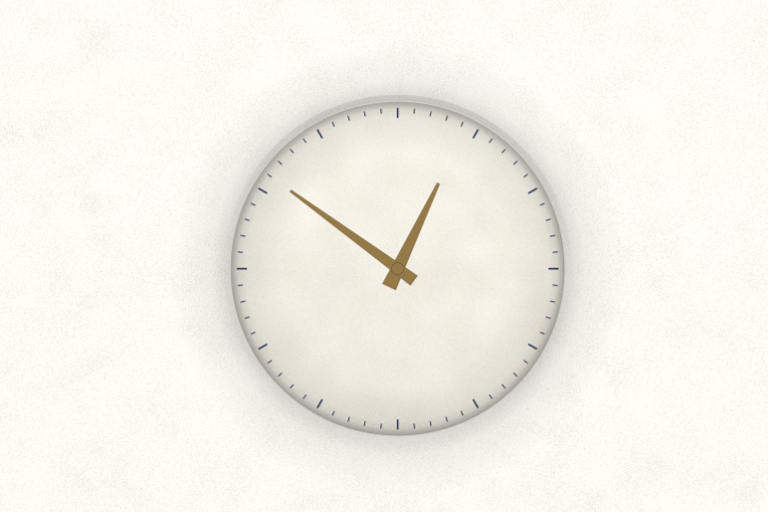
12:51
